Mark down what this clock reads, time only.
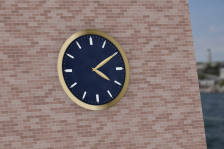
4:10
